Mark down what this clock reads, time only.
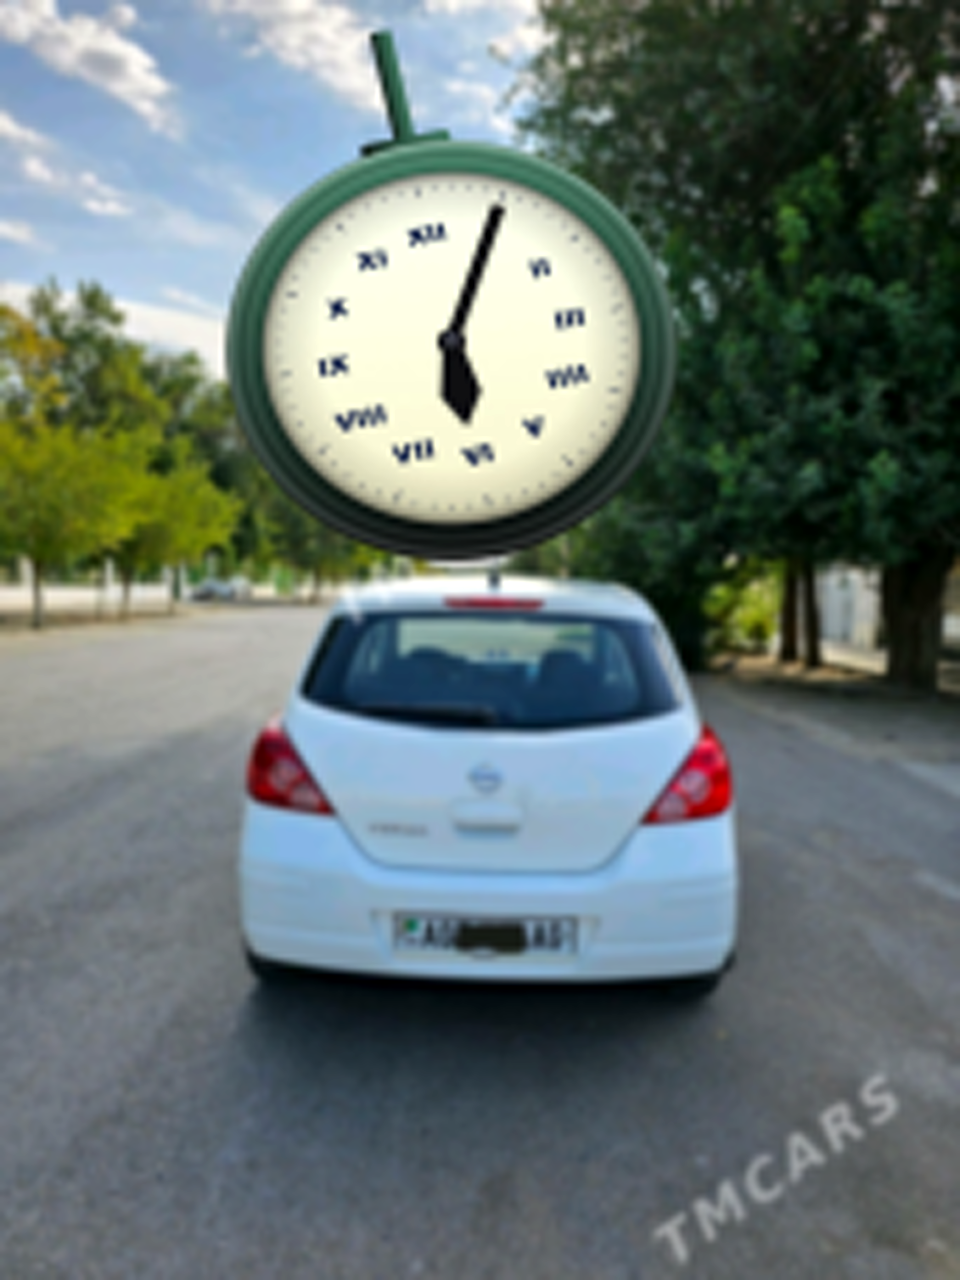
6:05
